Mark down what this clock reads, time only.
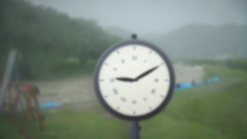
9:10
